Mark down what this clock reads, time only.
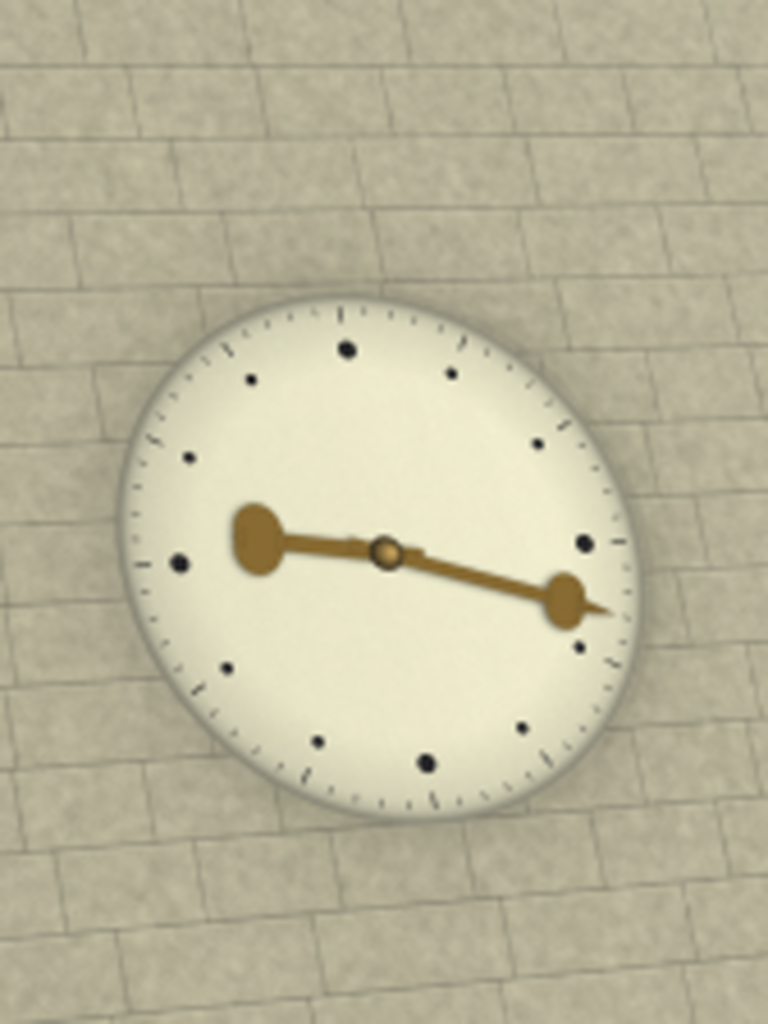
9:18
